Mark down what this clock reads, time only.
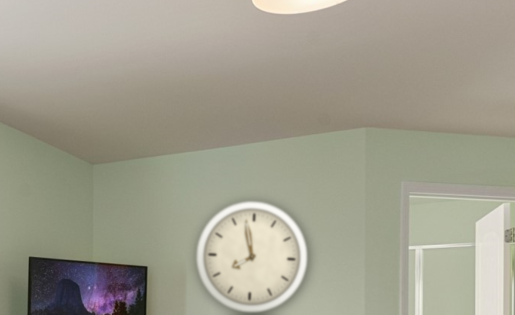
7:58
